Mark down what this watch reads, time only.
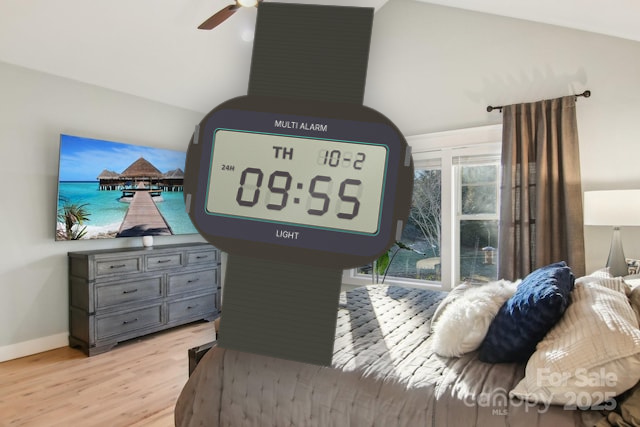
9:55
